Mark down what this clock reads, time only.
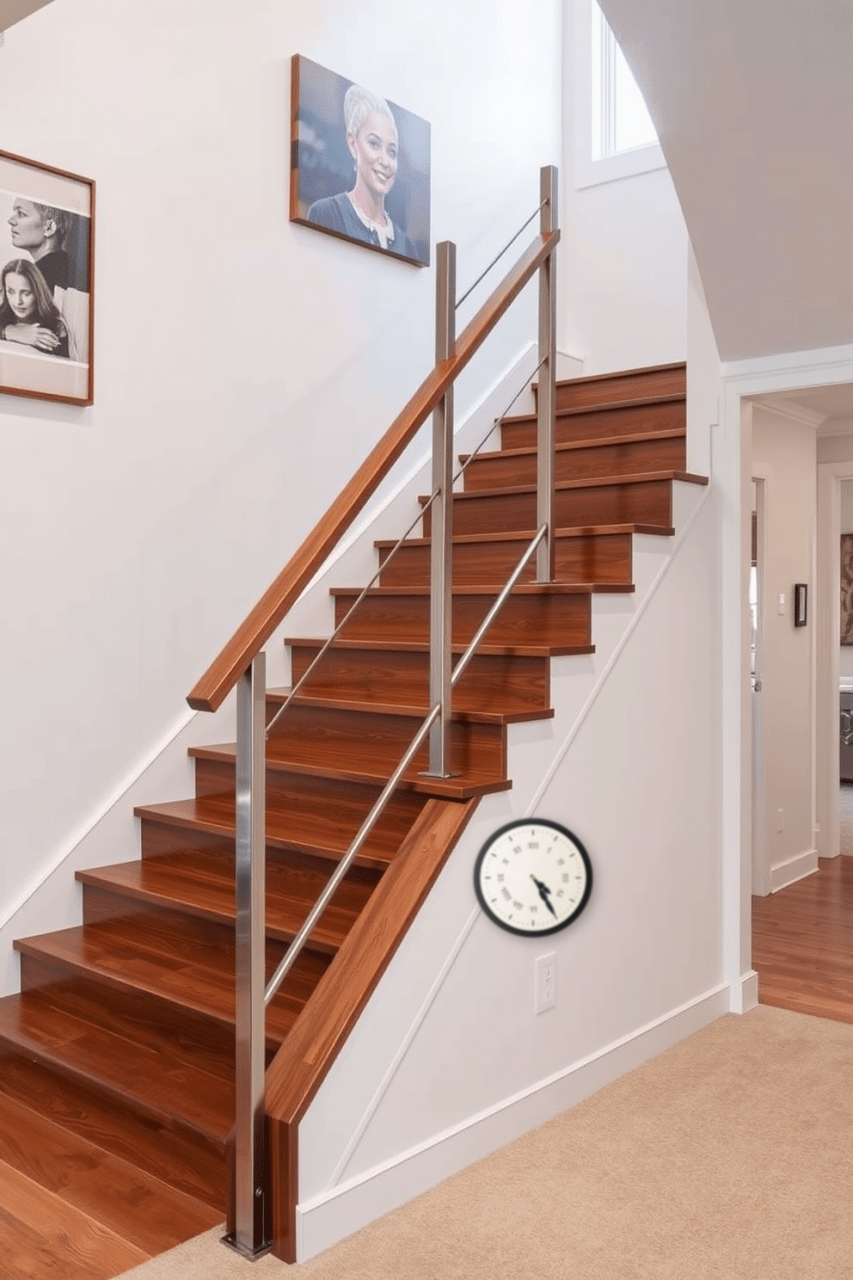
4:25
